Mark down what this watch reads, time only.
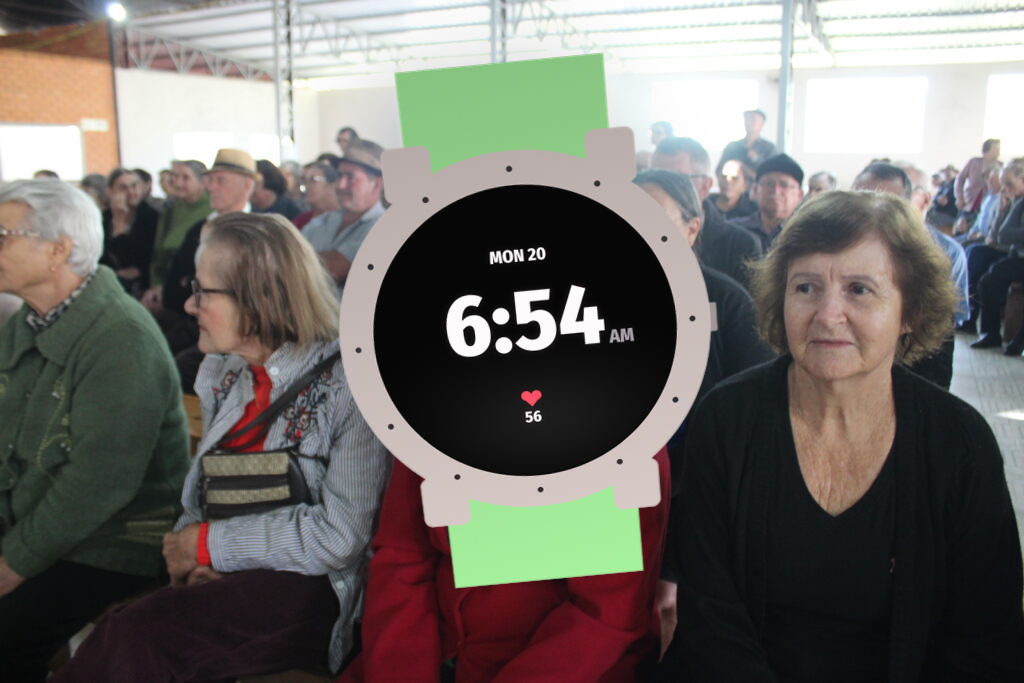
6:54
